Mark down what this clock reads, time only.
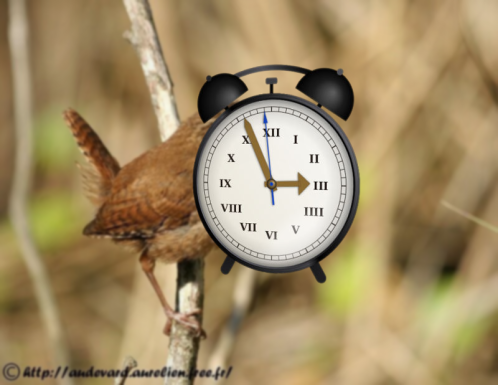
2:55:59
